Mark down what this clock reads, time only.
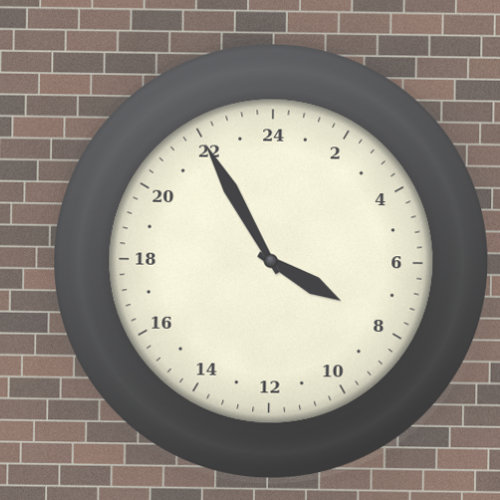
7:55
